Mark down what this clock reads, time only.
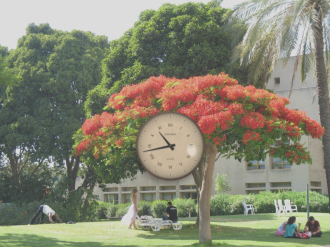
10:43
